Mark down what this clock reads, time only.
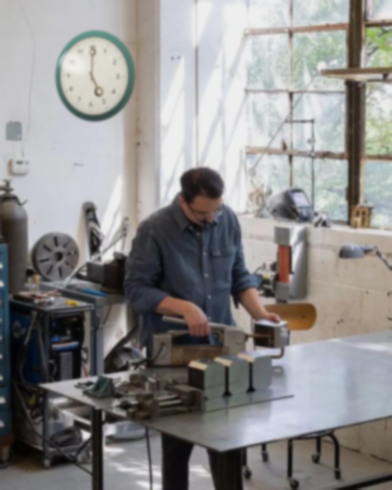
5:00
